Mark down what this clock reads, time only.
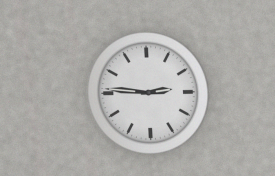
2:46
